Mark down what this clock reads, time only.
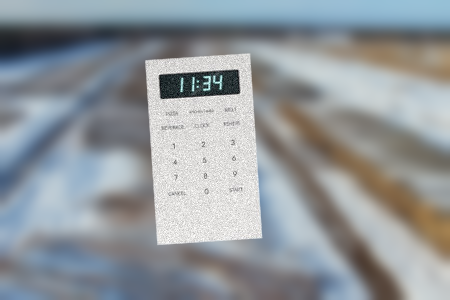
11:34
